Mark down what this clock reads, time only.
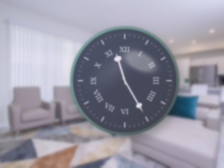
11:25
